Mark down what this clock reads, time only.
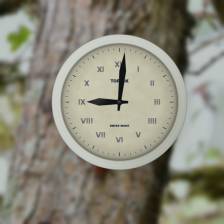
9:01
